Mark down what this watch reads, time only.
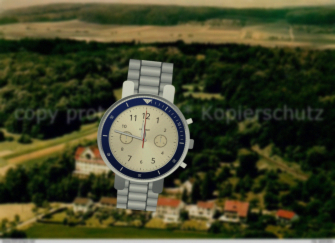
11:47
